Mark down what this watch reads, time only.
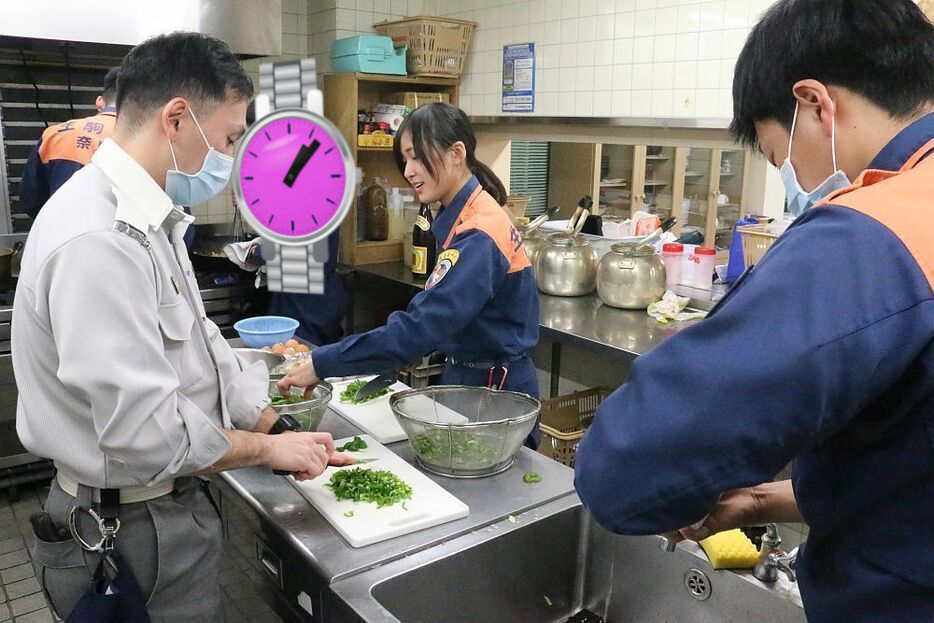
1:07
